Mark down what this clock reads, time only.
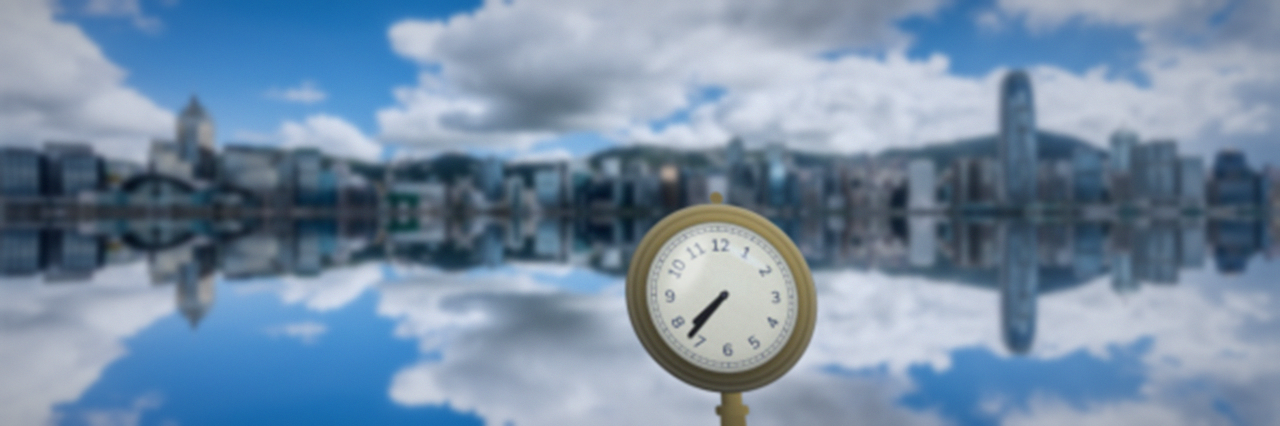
7:37
